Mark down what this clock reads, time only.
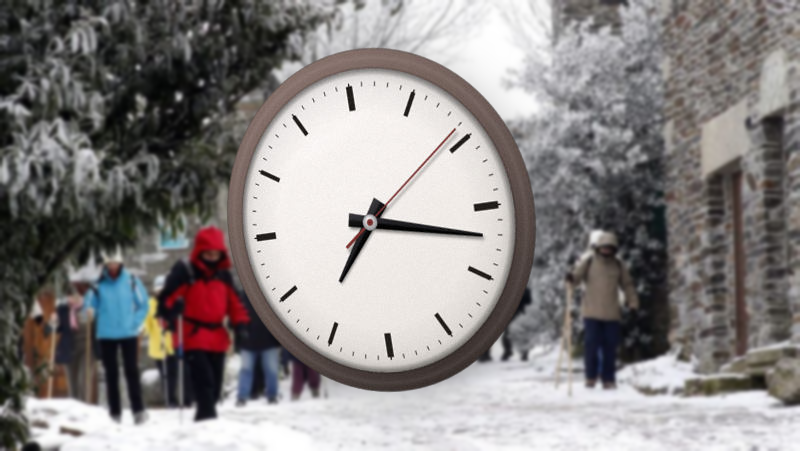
7:17:09
